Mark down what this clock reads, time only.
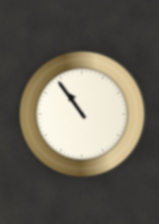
10:54
